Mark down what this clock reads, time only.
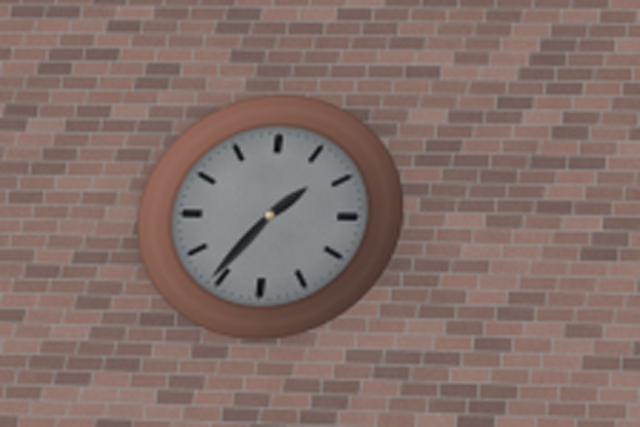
1:36
